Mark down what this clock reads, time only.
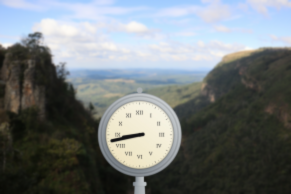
8:43
